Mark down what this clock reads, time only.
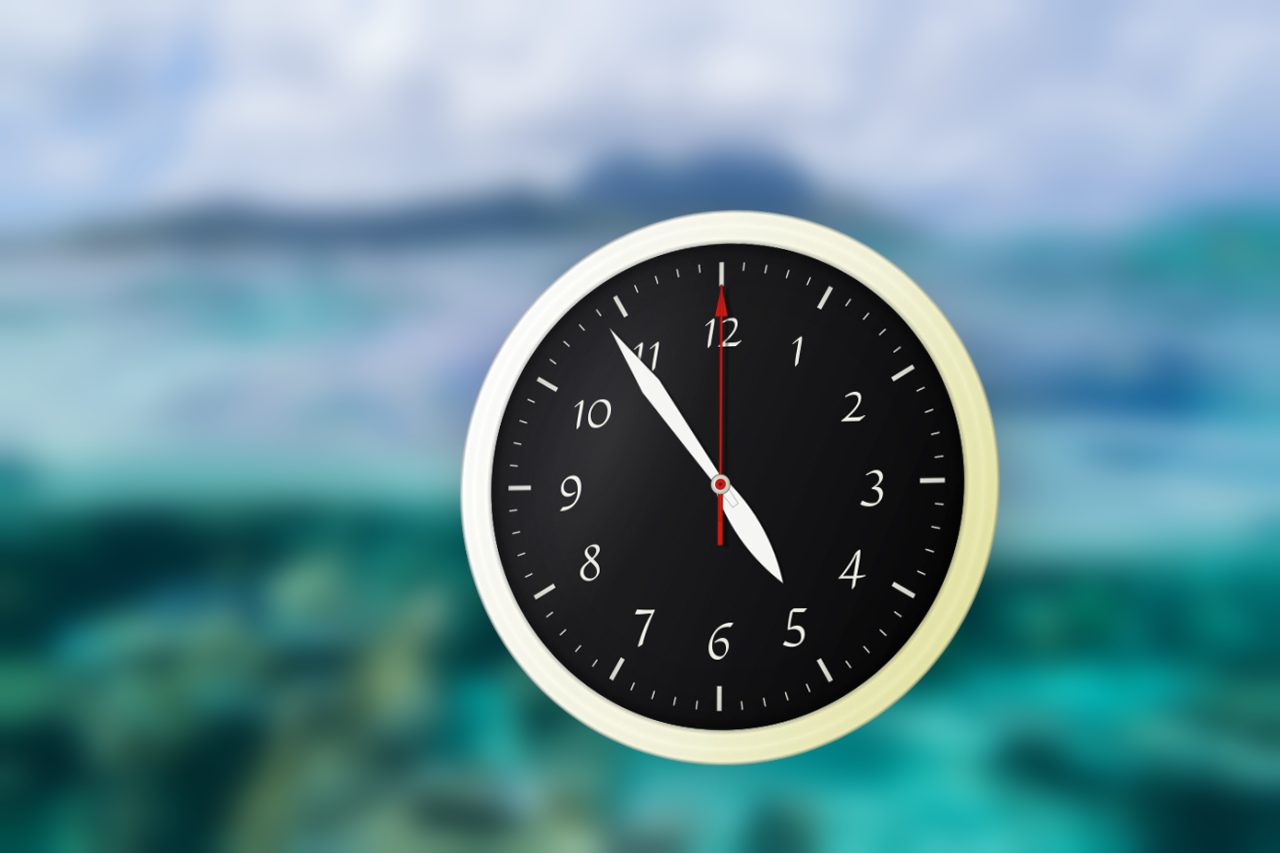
4:54:00
